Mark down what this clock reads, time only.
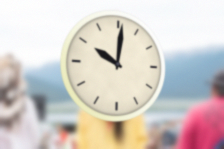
10:01
